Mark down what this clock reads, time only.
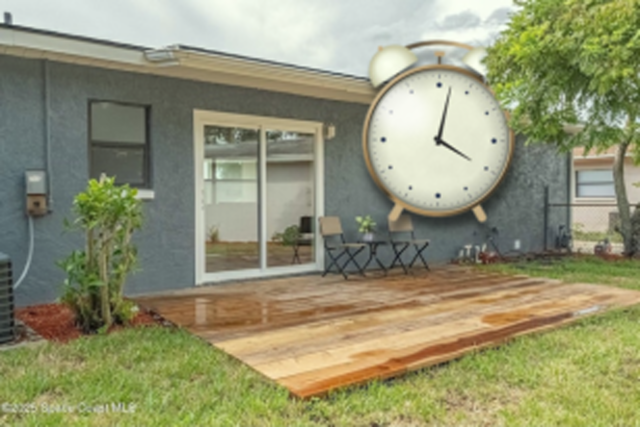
4:02
